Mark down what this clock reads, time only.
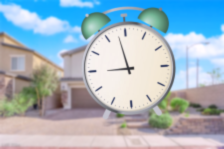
8:58
